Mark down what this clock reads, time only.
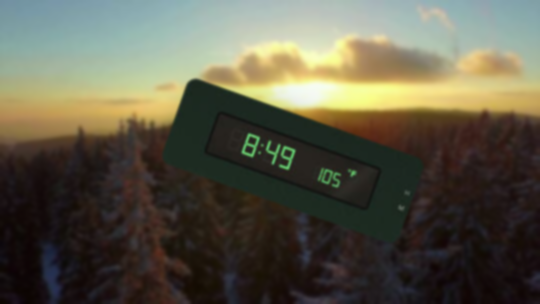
8:49
